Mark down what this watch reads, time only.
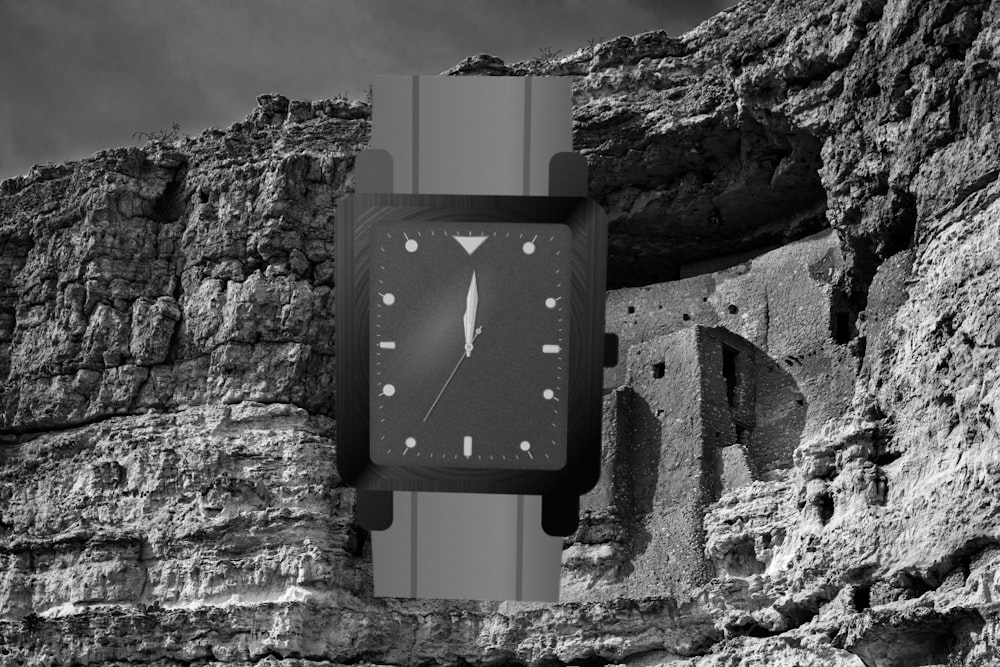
12:00:35
